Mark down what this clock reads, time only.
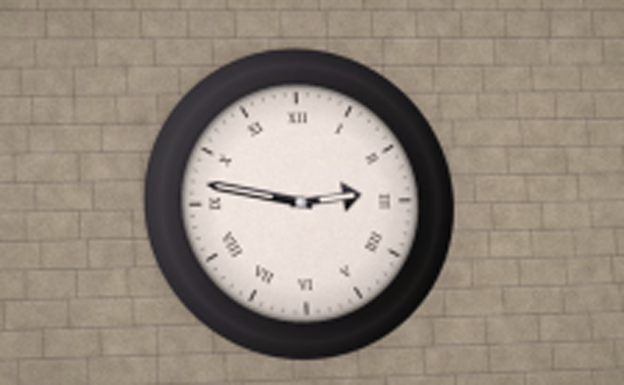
2:47
